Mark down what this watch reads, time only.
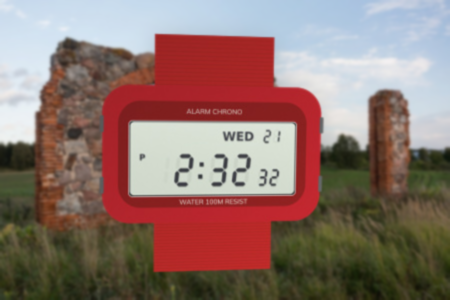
2:32:32
